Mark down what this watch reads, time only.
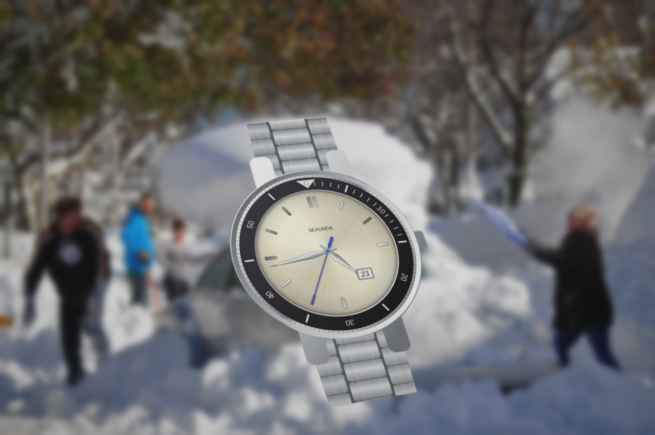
4:43:35
